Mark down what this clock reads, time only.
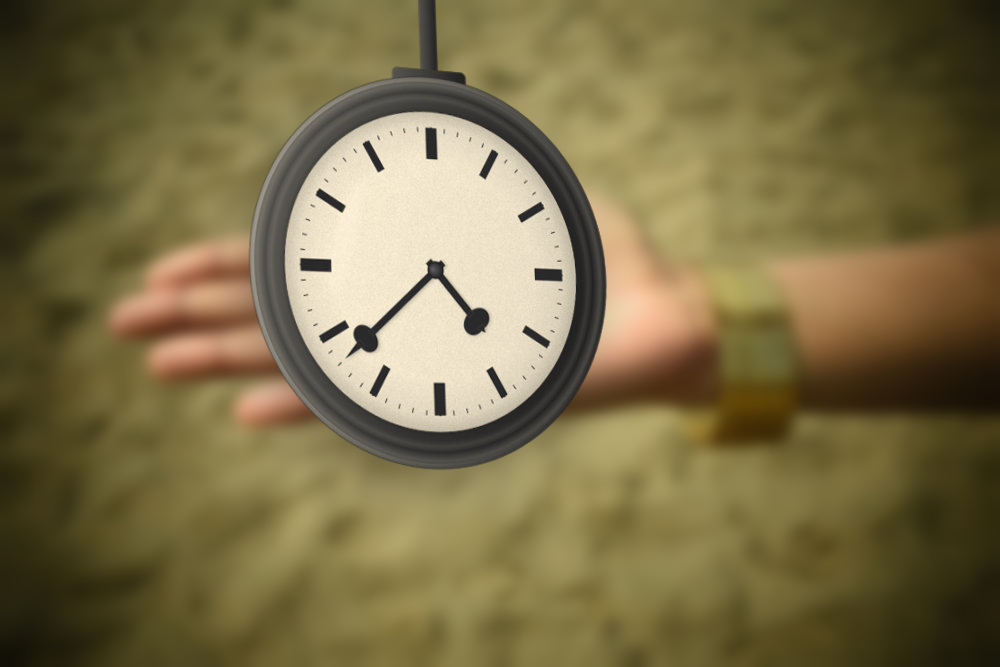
4:38
